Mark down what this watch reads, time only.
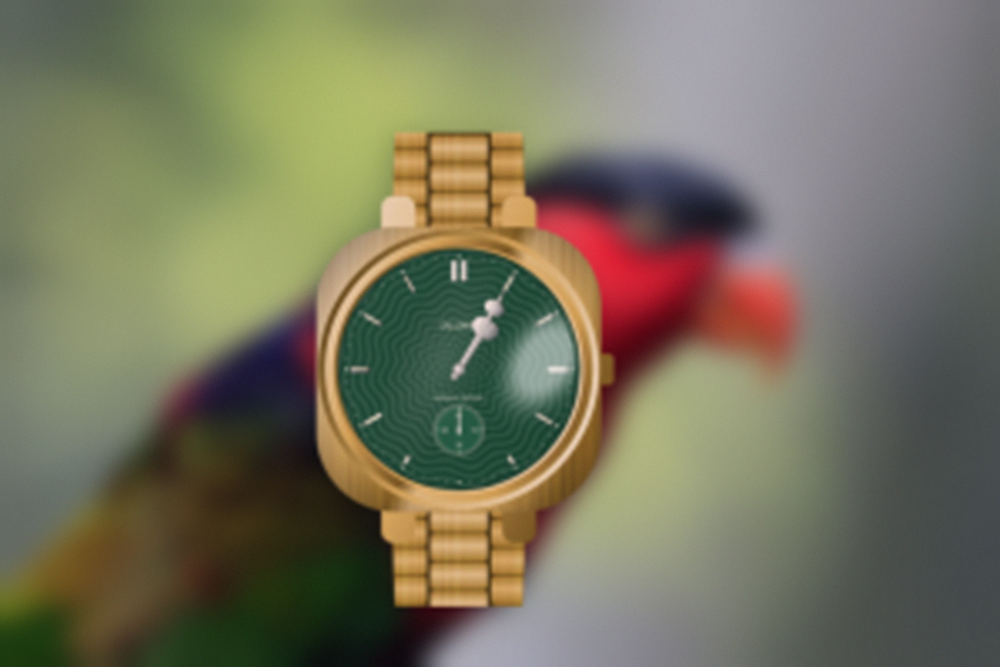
1:05
